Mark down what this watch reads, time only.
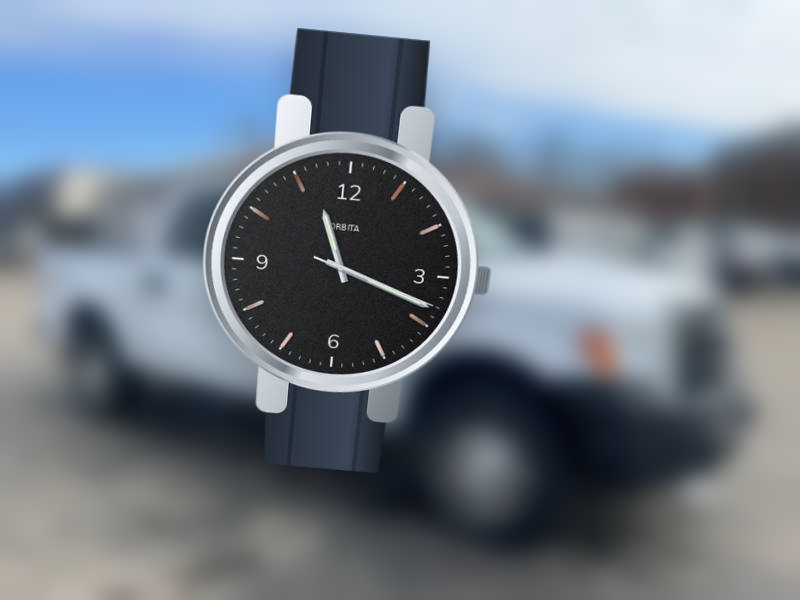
11:18:18
